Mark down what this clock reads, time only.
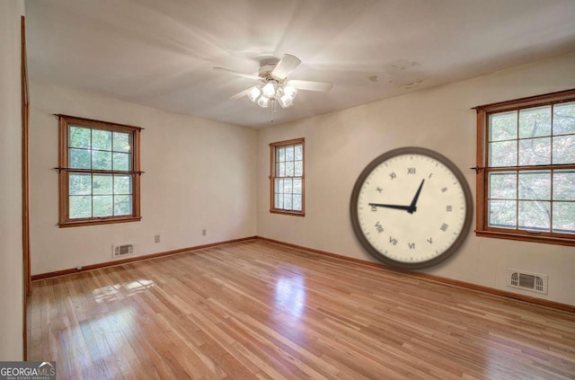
12:46
